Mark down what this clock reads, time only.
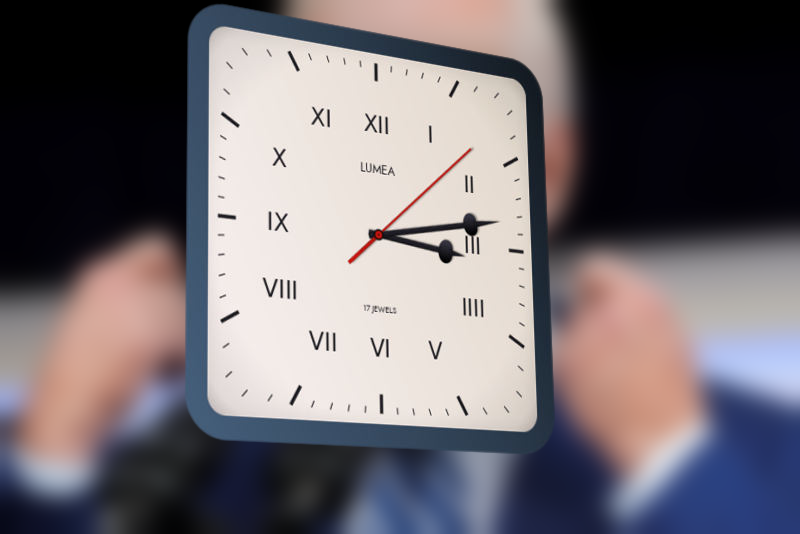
3:13:08
